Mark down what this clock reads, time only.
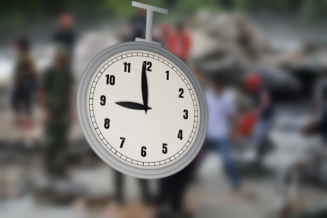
8:59
